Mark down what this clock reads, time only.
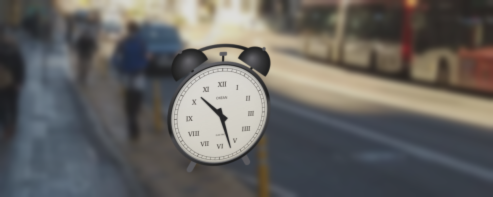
10:27
